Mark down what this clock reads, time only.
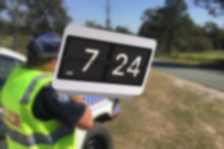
7:24
